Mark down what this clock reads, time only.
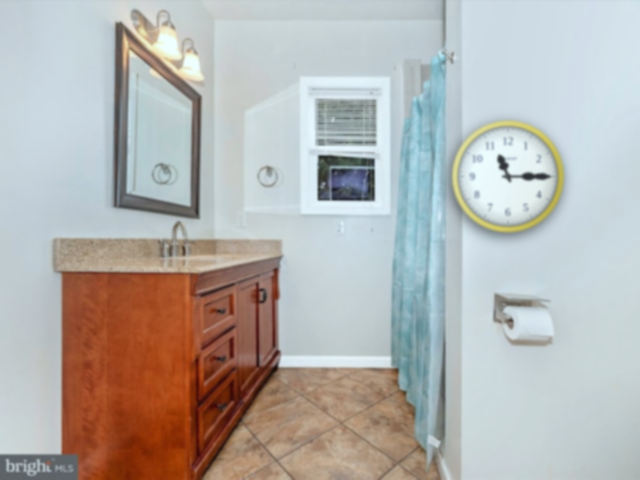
11:15
